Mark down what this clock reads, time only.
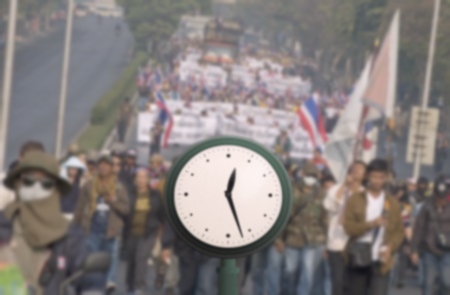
12:27
